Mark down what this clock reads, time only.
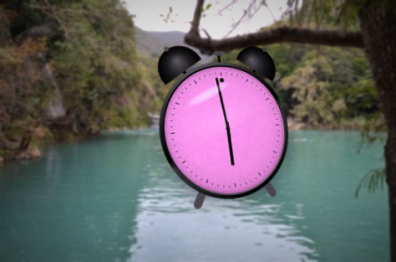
5:59
